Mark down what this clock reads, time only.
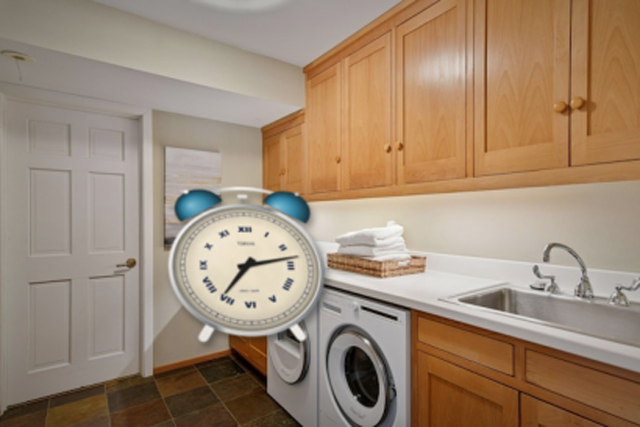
7:13
